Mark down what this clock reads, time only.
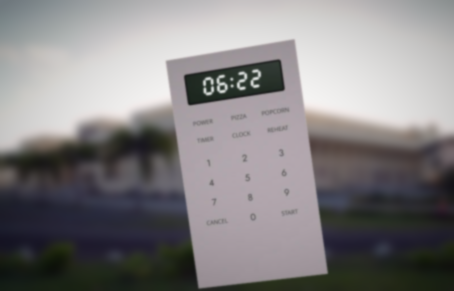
6:22
